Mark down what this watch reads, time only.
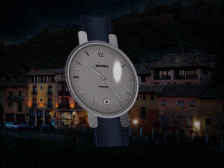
10:24
